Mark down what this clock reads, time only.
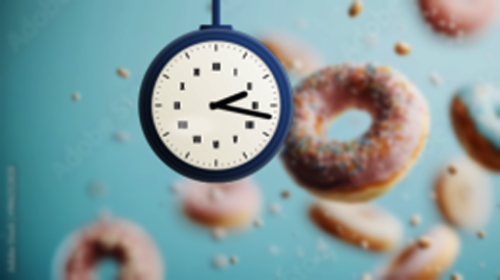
2:17
